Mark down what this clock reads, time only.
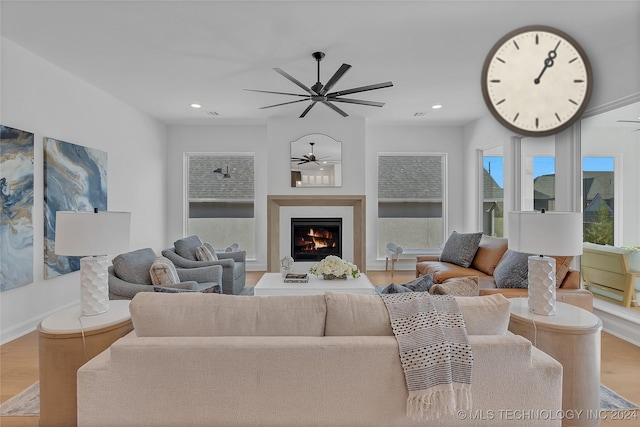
1:05
